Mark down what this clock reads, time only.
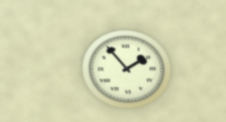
1:54
